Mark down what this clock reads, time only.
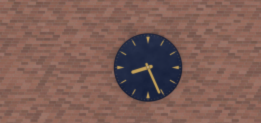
8:26
